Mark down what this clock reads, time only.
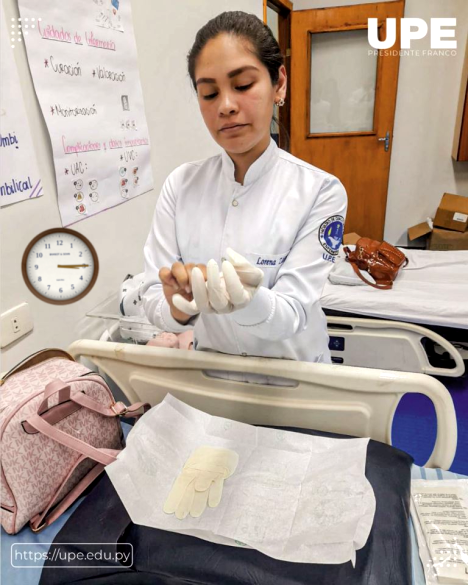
3:15
